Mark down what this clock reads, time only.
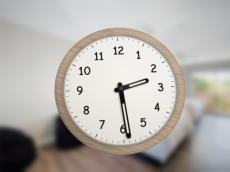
2:29
